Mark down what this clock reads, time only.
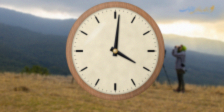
4:01
